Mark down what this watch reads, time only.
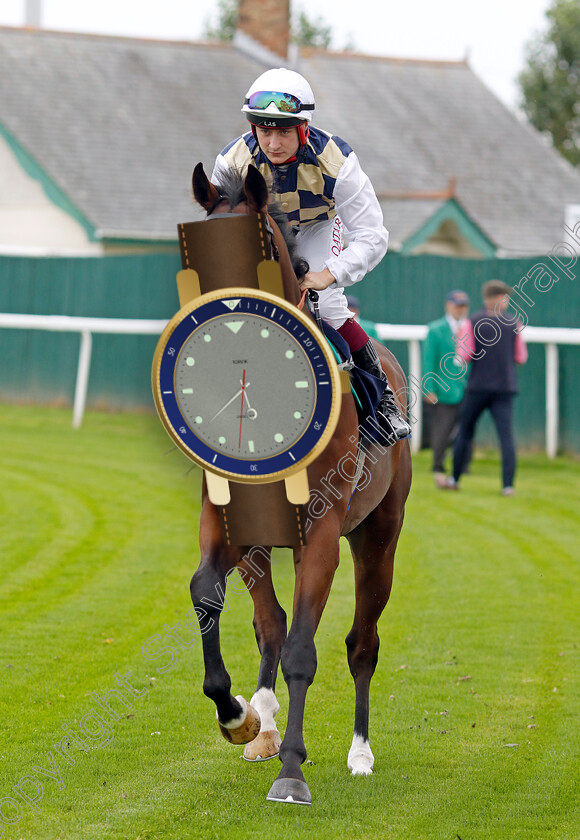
5:38:32
